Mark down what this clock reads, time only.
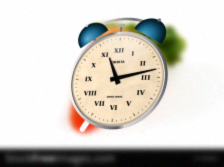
11:13
